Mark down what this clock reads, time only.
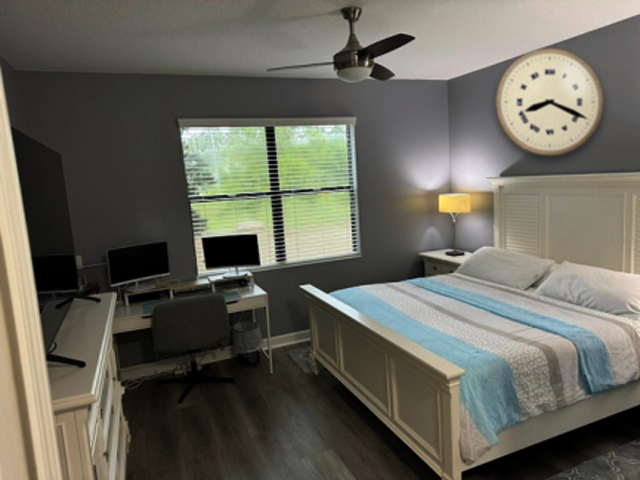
8:19
